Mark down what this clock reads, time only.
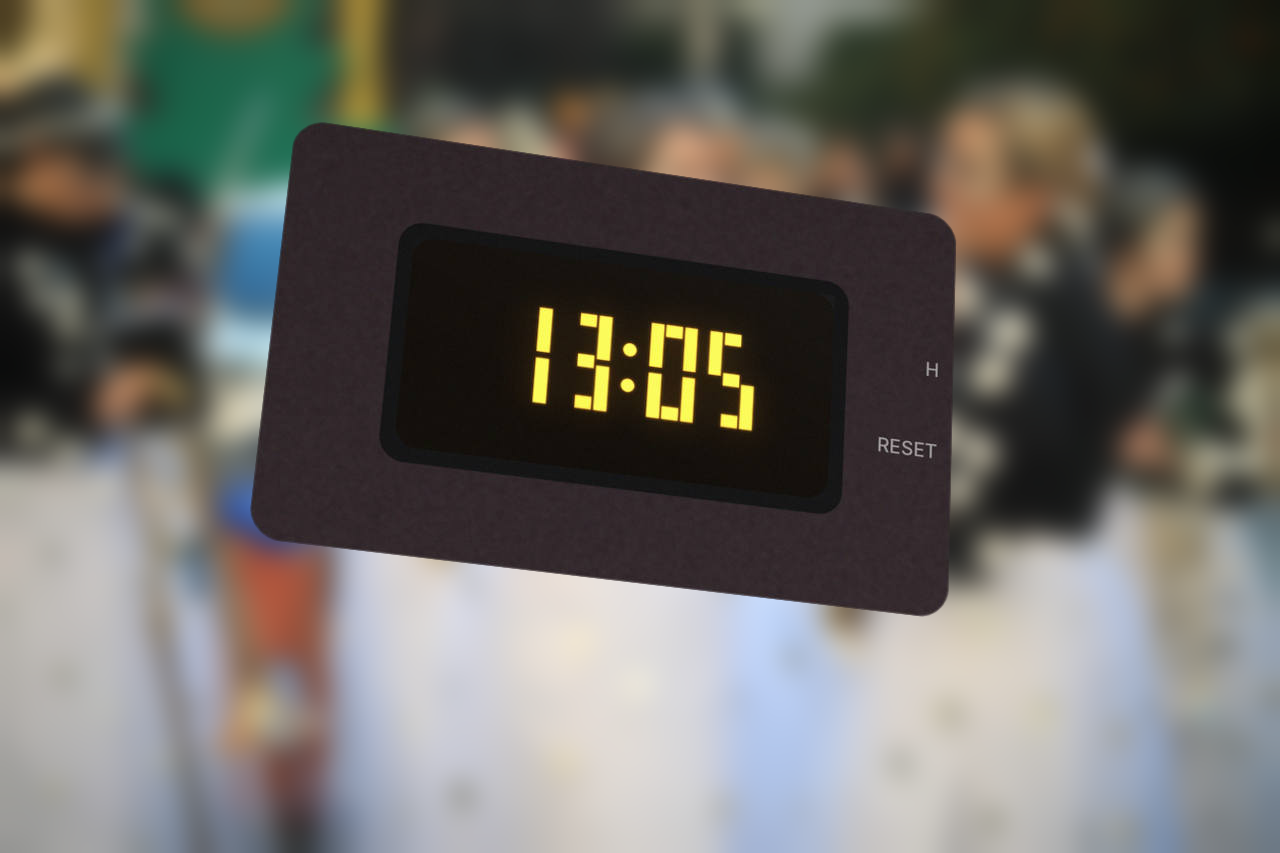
13:05
